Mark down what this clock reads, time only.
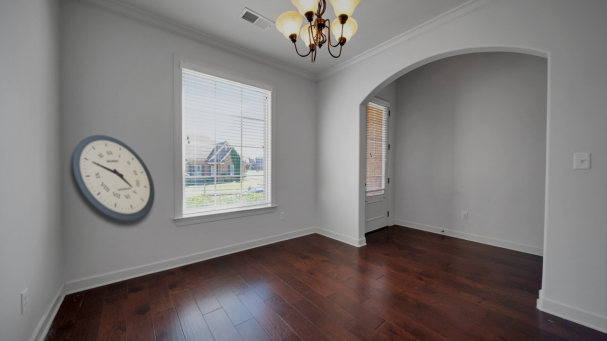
4:50
